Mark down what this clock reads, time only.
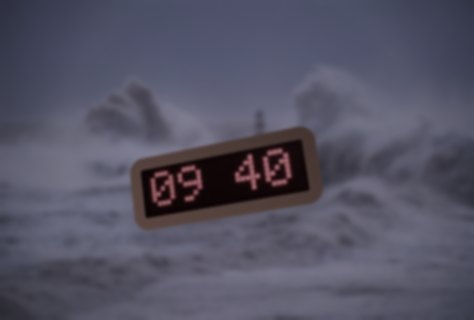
9:40
